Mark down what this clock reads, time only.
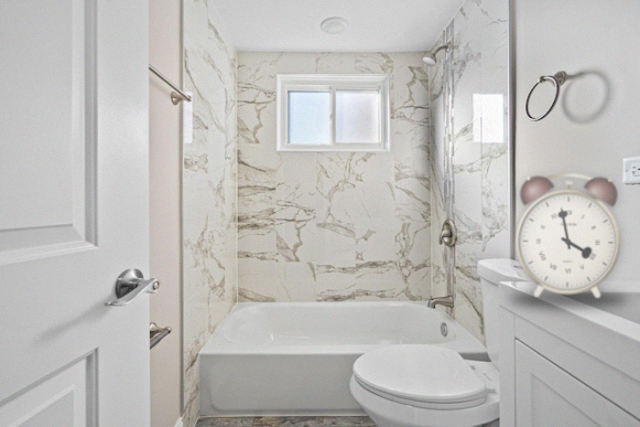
3:58
